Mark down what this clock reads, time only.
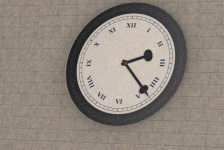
2:23
